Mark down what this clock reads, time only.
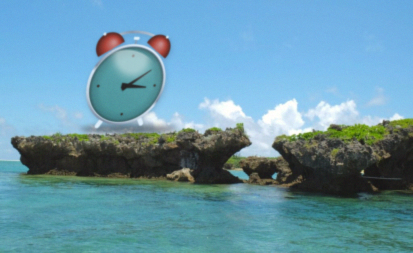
3:09
